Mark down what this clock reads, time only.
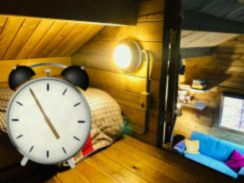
4:55
